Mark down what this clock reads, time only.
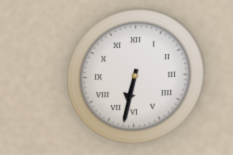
6:32
